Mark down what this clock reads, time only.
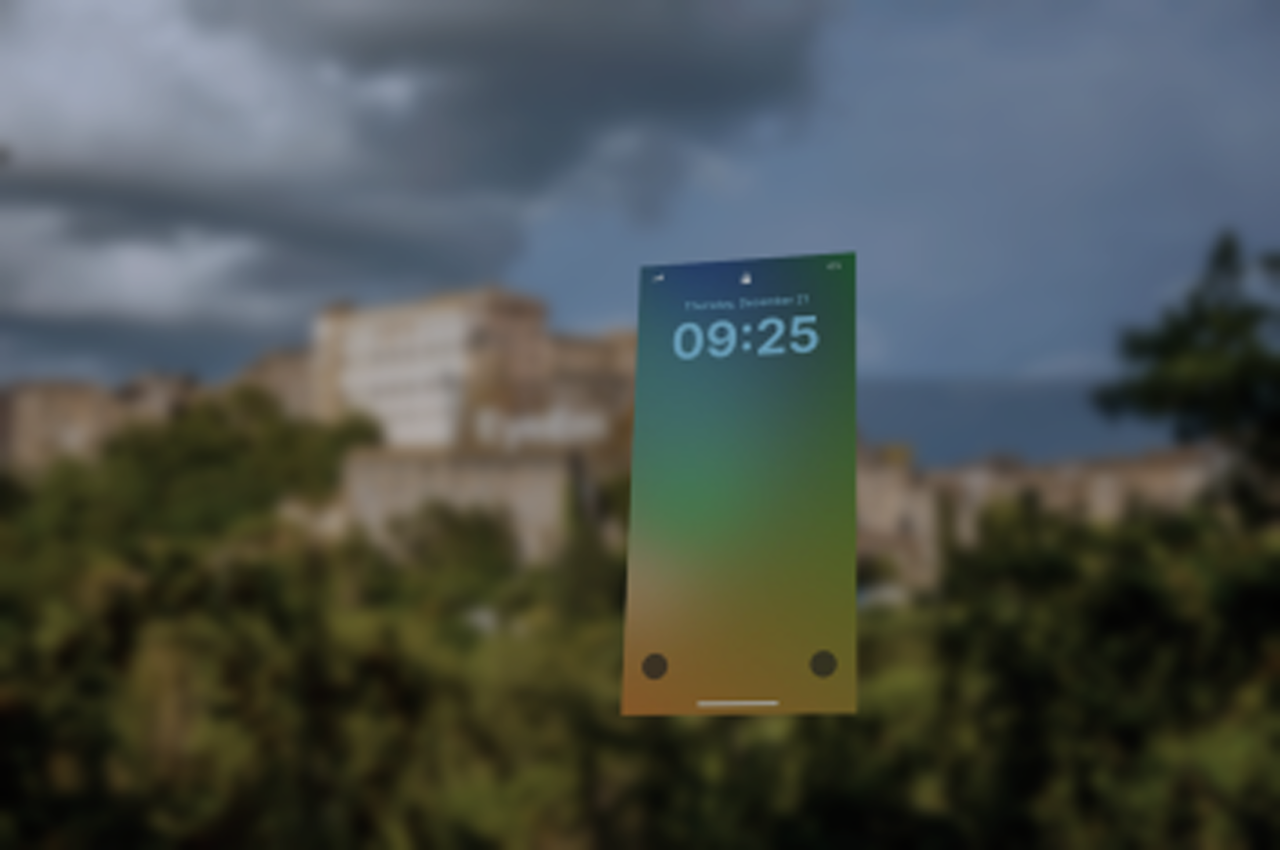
9:25
